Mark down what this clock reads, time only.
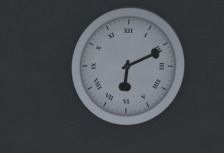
6:11
